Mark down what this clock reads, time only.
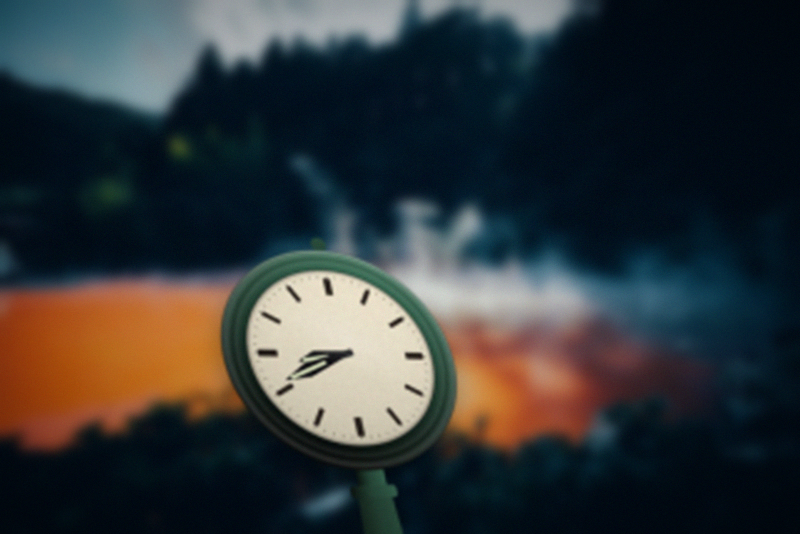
8:41
